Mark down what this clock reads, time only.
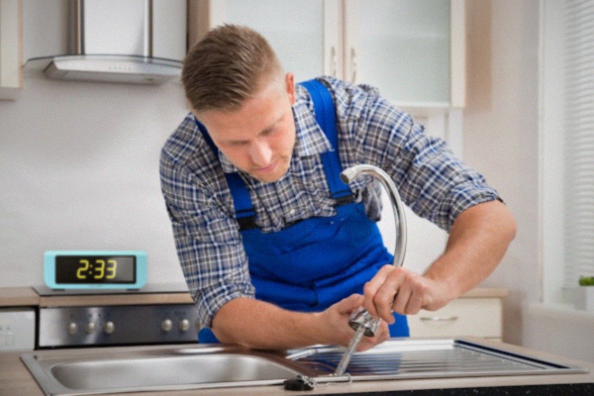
2:33
